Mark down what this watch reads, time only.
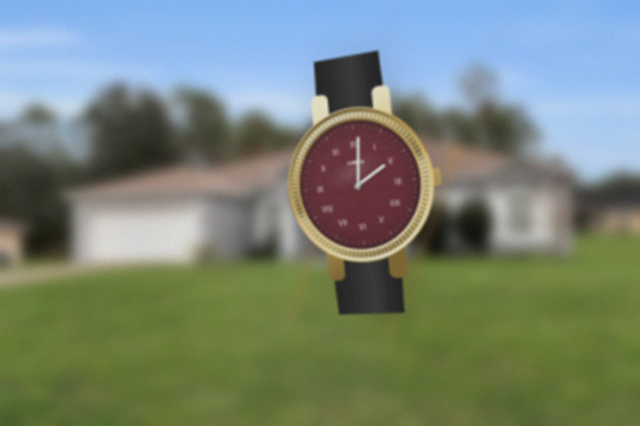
2:01
